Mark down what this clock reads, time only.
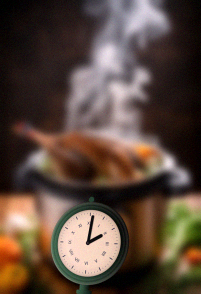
2:01
